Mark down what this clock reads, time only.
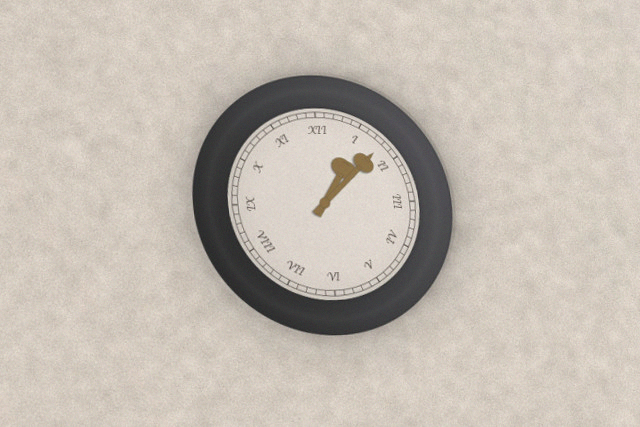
1:08
